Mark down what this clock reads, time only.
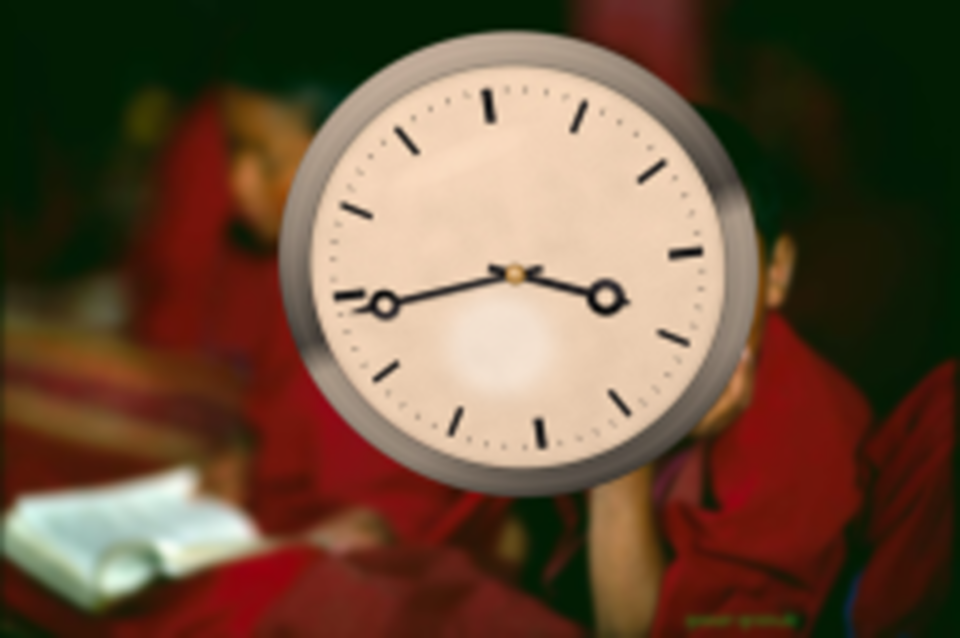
3:44
